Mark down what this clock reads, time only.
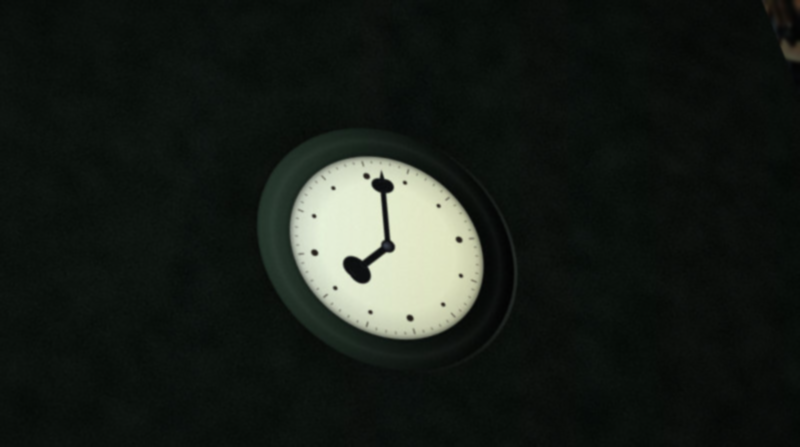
8:02
